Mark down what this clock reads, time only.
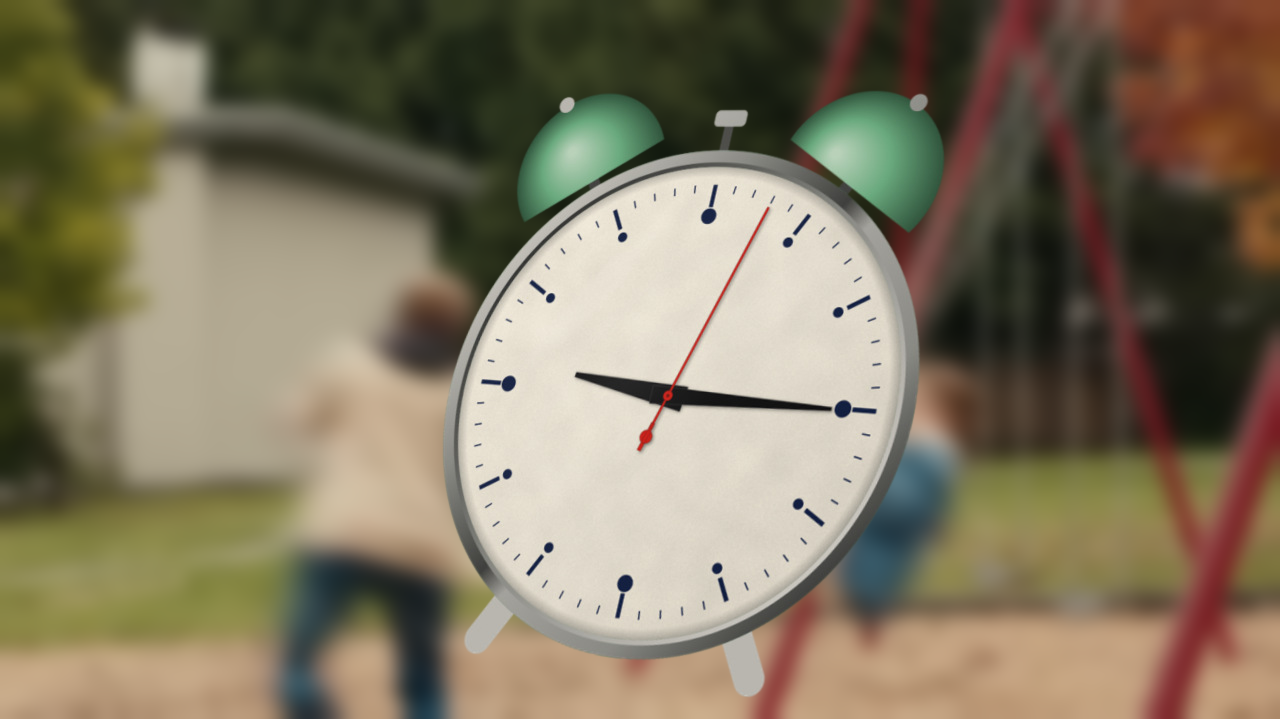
9:15:03
